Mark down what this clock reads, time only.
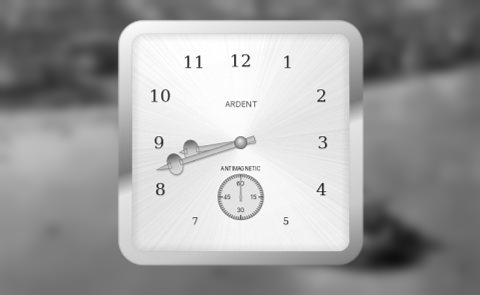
8:42
